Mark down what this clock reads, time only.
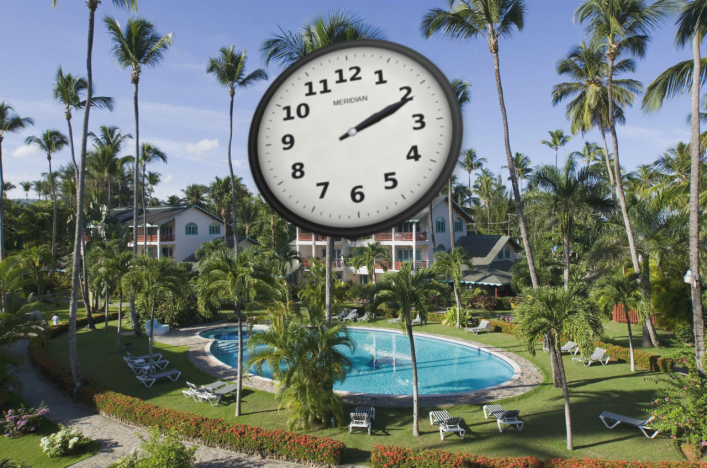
2:11
